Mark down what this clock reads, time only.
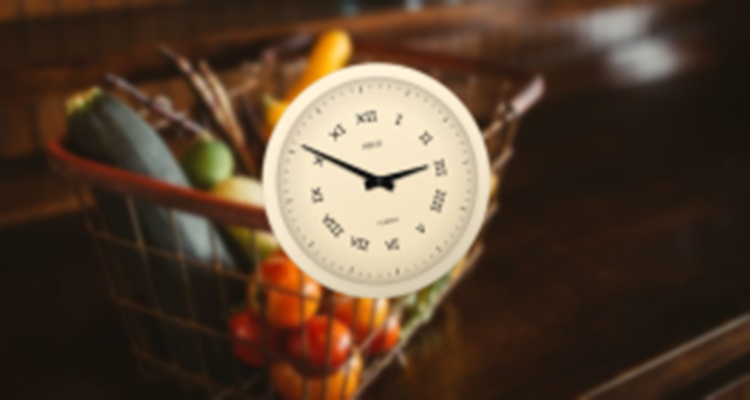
2:51
